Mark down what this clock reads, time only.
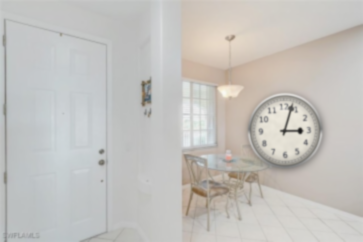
3:03
